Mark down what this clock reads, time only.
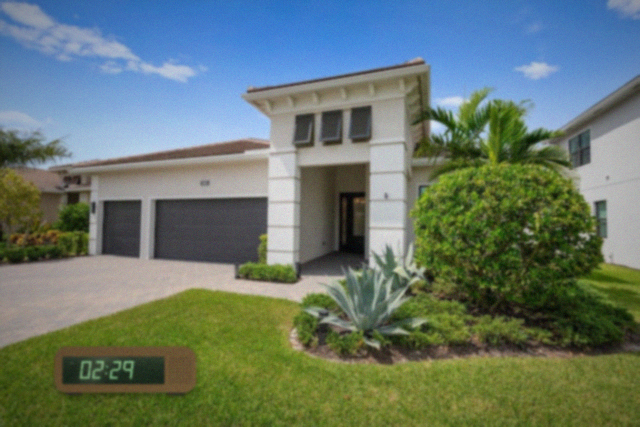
2:29
